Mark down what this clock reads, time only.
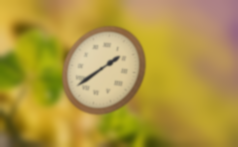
1:38
